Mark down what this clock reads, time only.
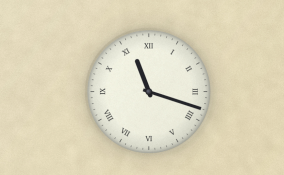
11:18
